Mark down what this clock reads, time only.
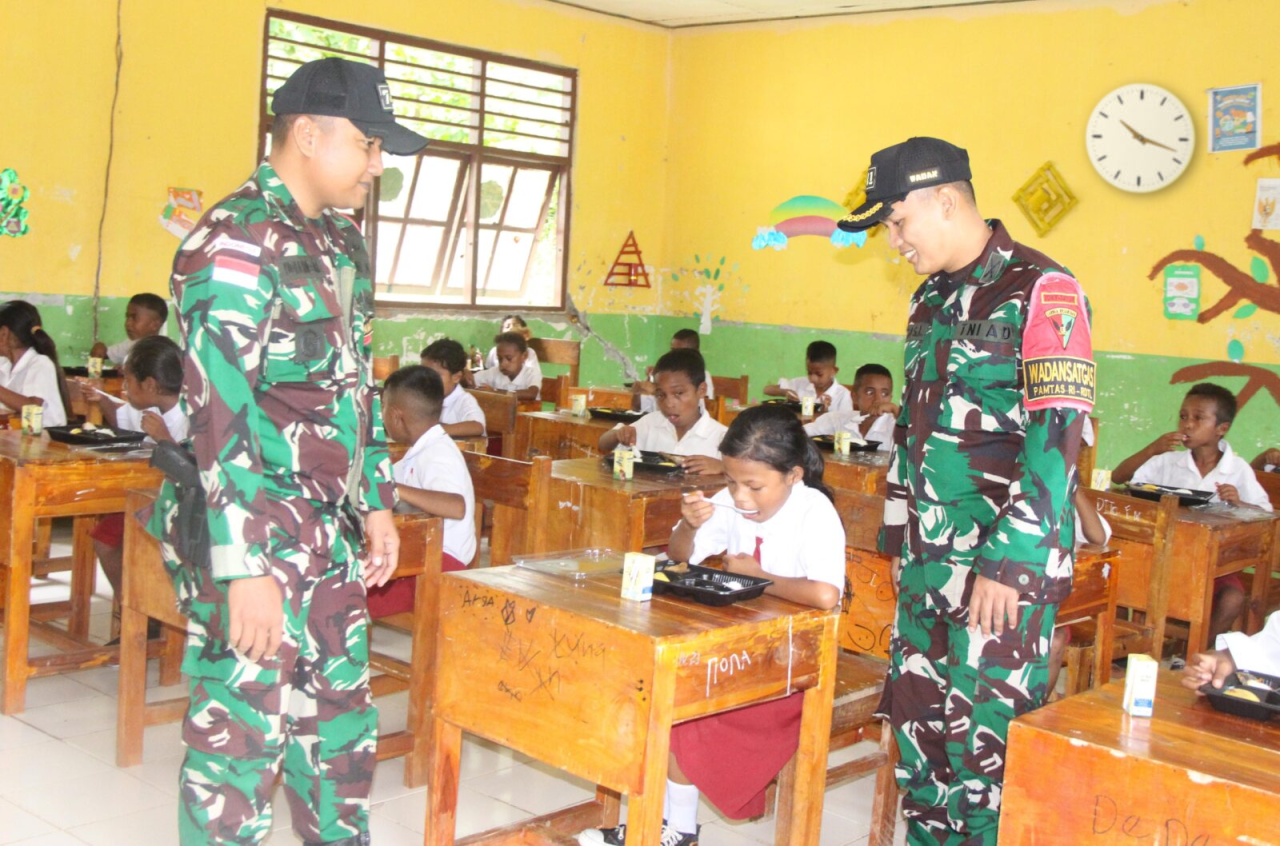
10:18
